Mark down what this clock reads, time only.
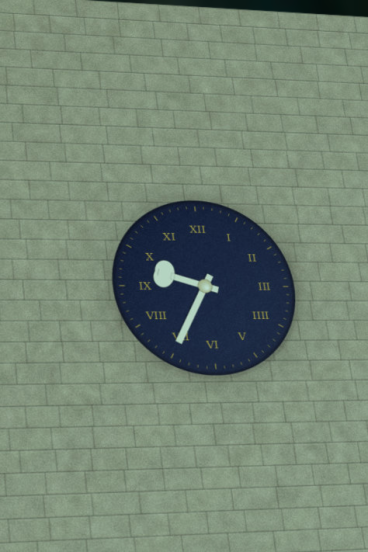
9:35
